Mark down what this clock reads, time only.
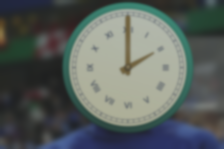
2:00
